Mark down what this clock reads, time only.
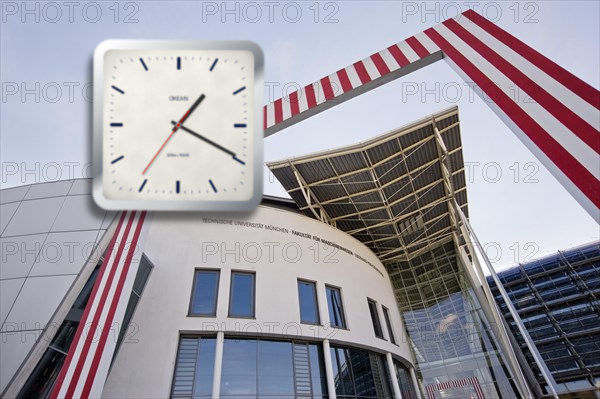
1:19:36
